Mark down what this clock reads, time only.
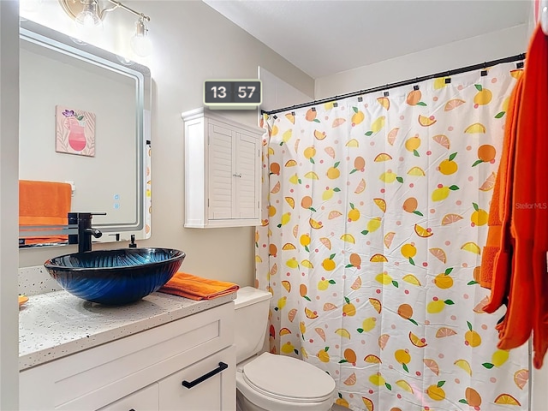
13:57
